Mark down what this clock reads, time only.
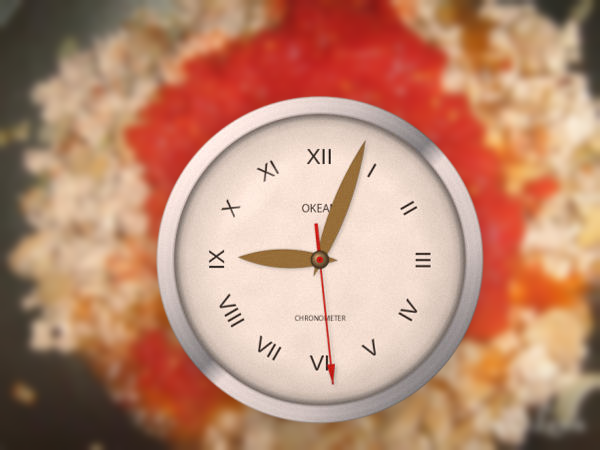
9:03:29
